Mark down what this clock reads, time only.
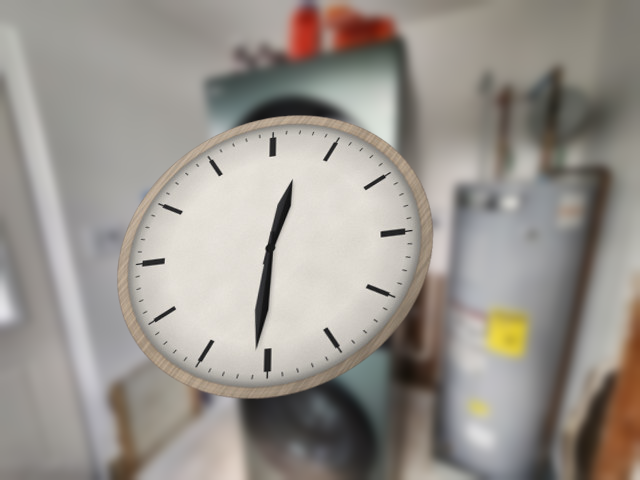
12:31
